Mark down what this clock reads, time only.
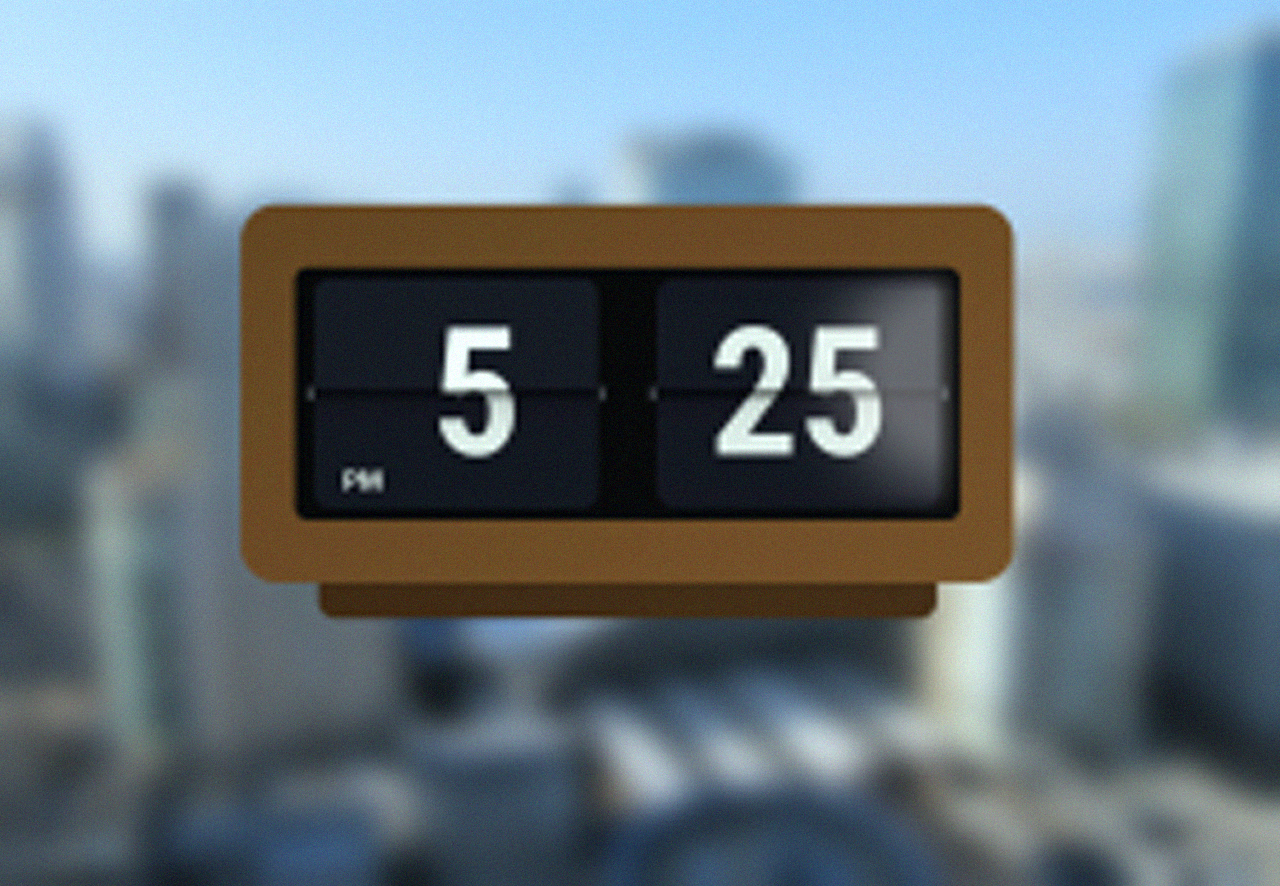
5:25
